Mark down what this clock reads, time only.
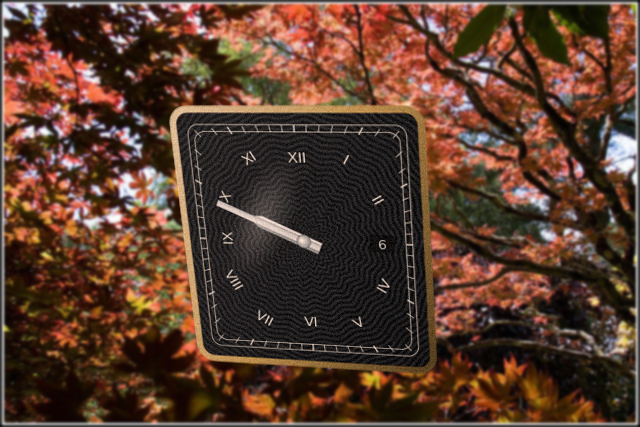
9:49
